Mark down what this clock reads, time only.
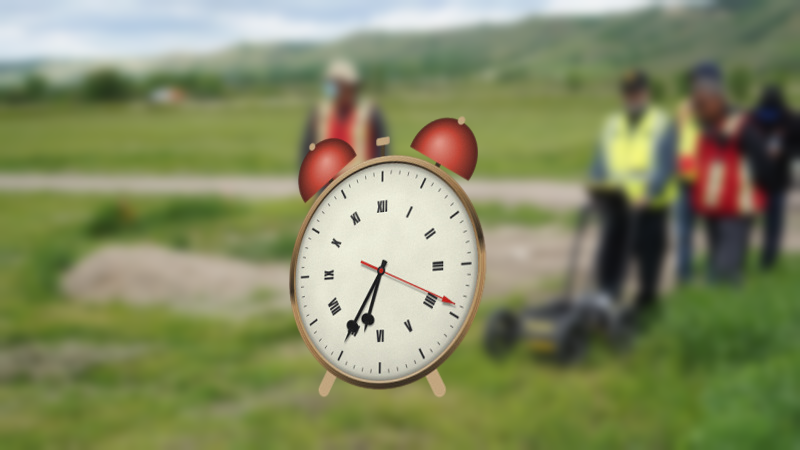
6:35:19
